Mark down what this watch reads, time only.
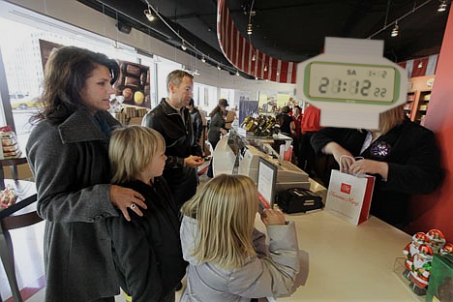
21:12:22
